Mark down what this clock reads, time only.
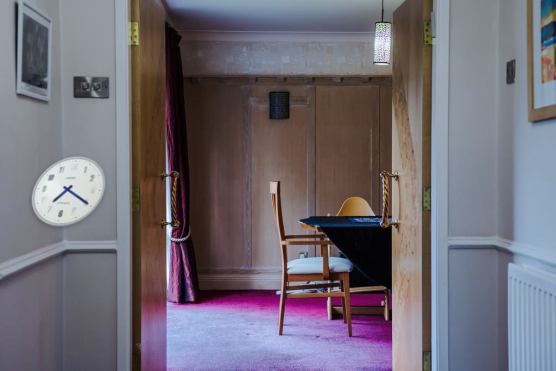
7:20
